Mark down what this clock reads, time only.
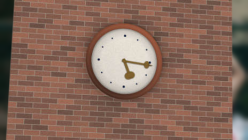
5:16
